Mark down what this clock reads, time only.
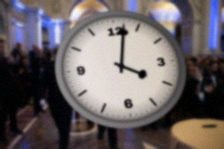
4:02
